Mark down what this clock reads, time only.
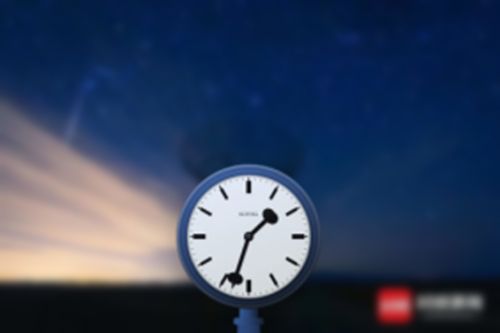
1:33
